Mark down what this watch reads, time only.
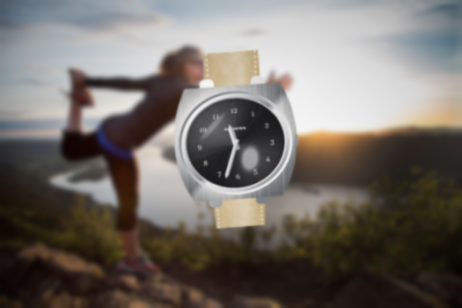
11:33
